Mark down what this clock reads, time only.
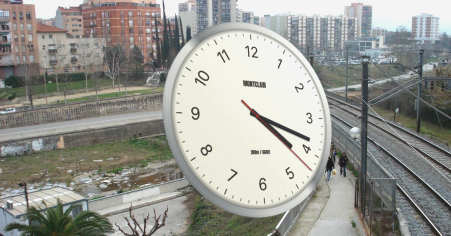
4:18:22
